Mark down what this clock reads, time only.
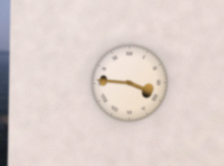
3:46
